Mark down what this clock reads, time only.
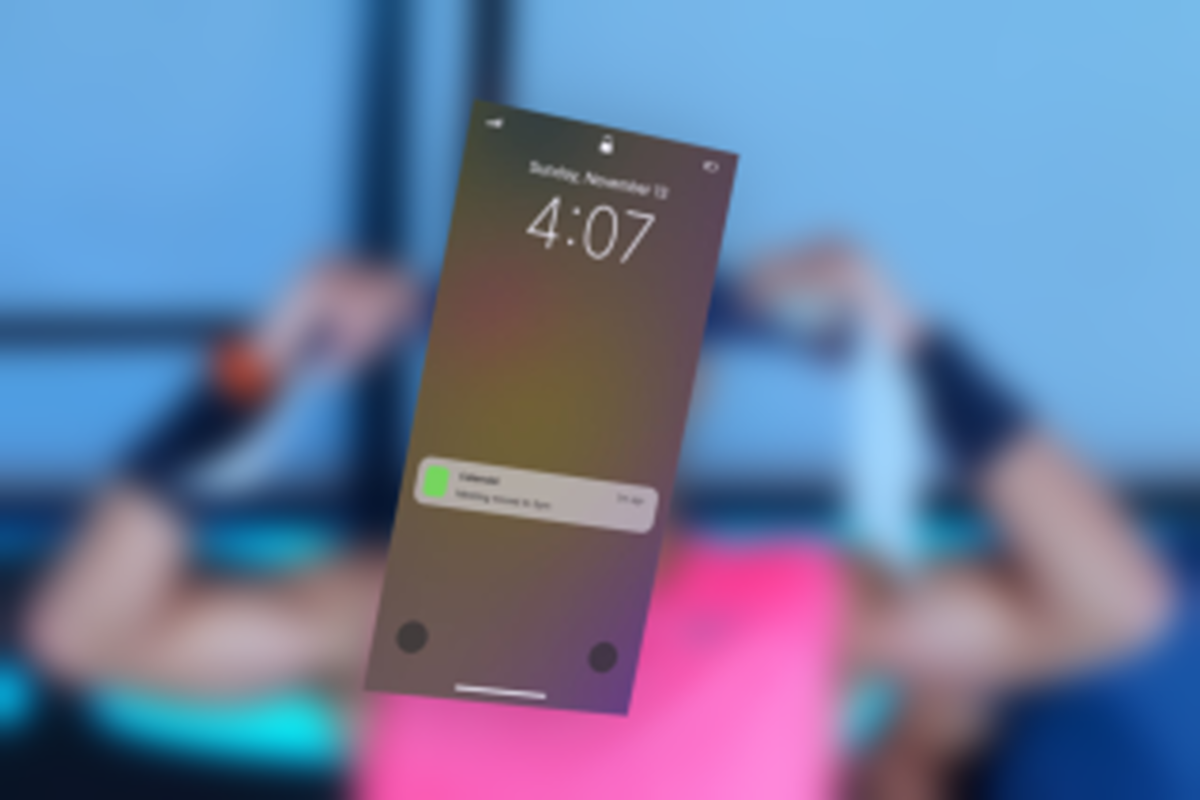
4:07
